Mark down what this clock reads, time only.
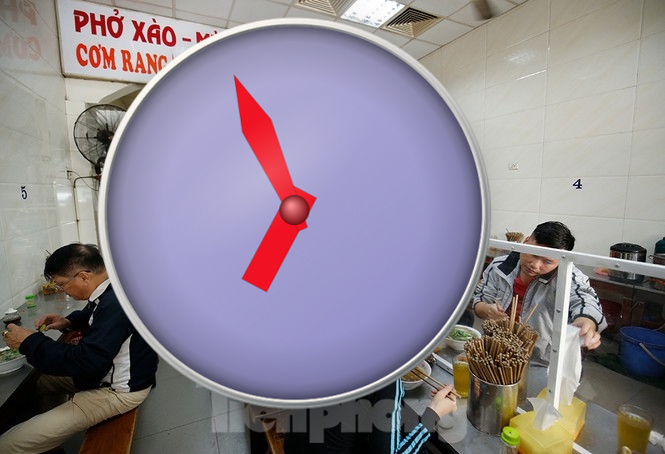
6:56
